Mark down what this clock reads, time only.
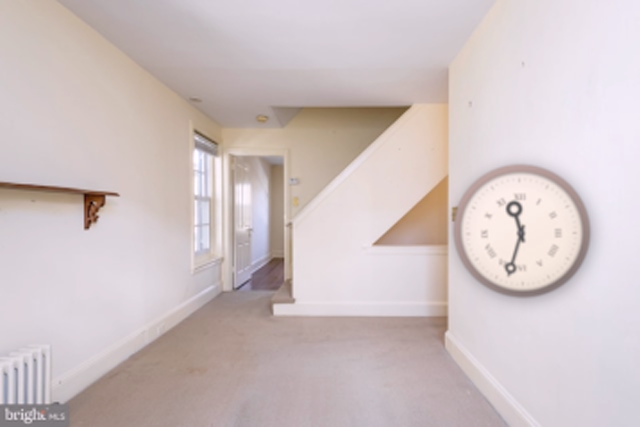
11:33
